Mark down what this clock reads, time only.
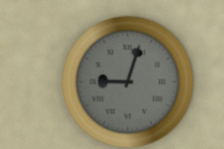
9:03
